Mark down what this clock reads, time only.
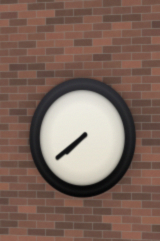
7:39
